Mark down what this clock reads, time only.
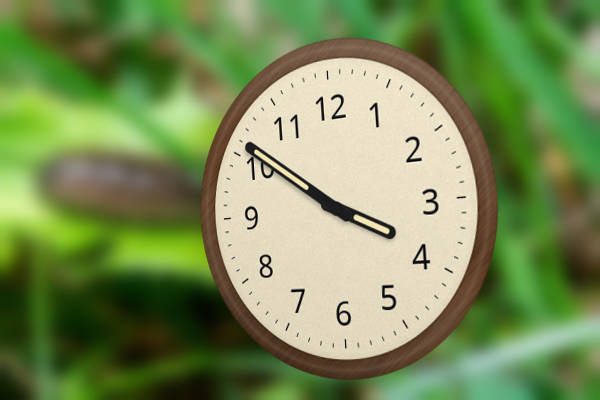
3:51
